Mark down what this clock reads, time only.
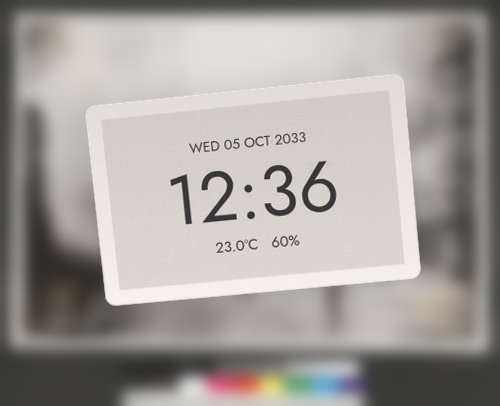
12:36
